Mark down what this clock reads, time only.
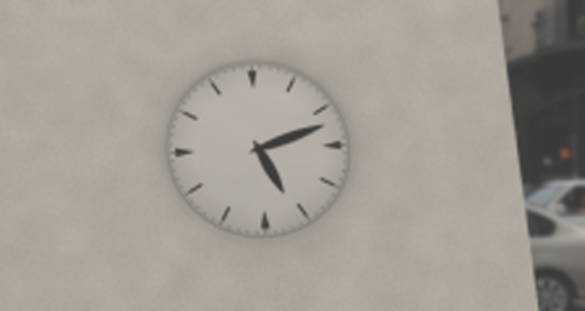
5:12
